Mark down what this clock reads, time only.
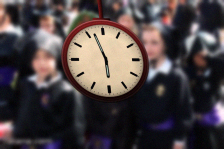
5:57
